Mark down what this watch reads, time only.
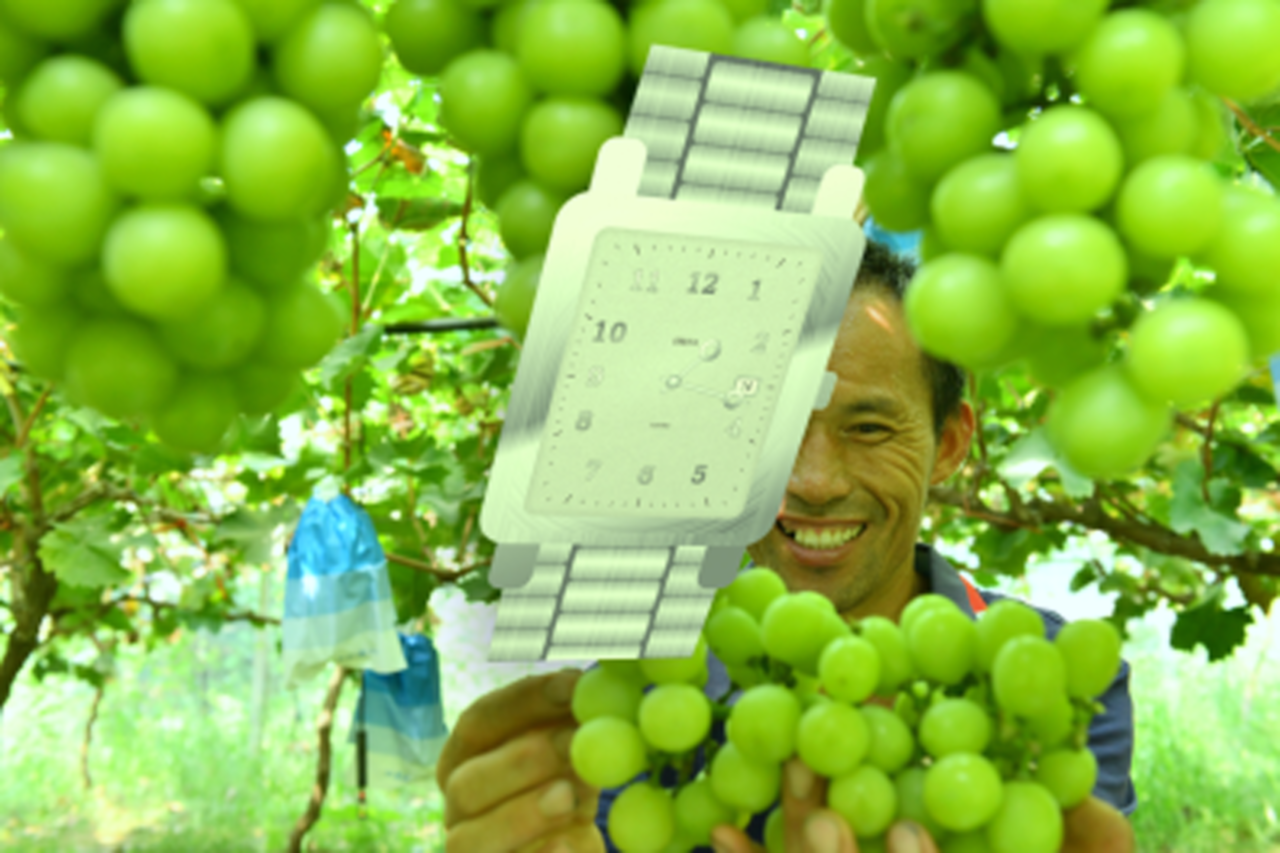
1:17
